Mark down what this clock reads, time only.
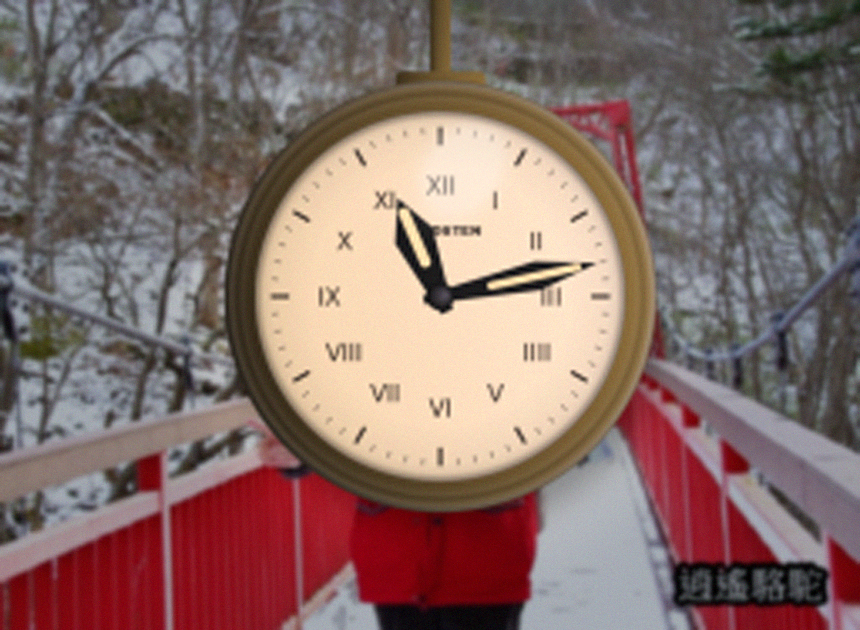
11:13
